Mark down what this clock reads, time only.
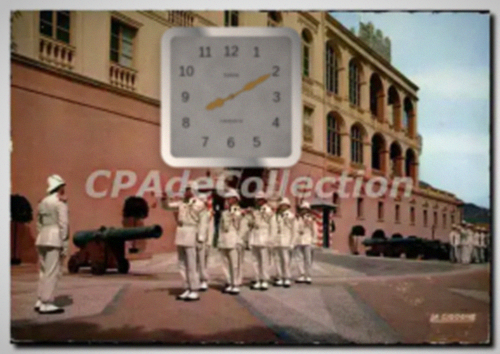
8:10
